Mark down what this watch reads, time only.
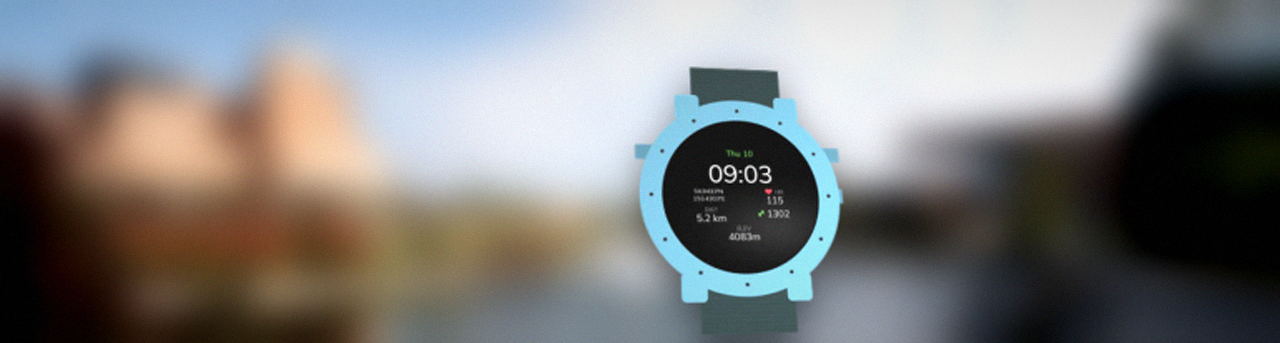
9:03
